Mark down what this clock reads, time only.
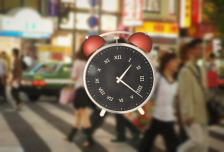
1:22
